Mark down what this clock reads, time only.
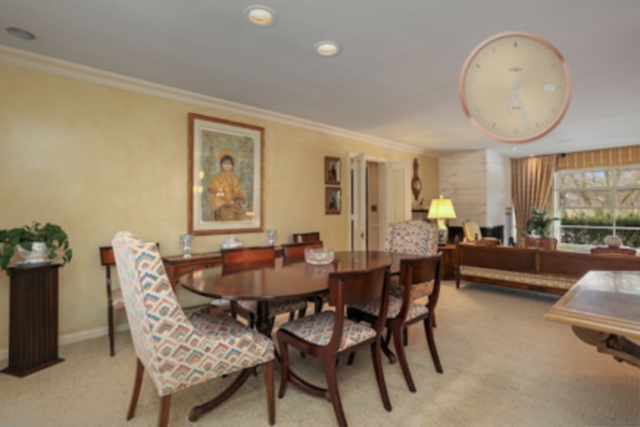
6:27
